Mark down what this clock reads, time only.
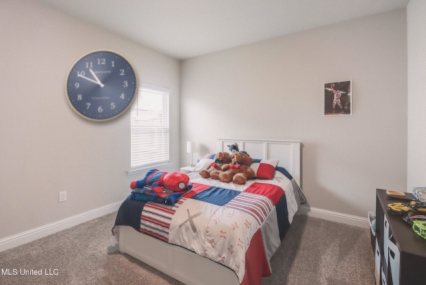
10:49
